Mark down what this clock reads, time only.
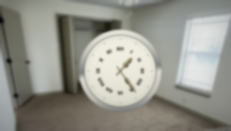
1:24
